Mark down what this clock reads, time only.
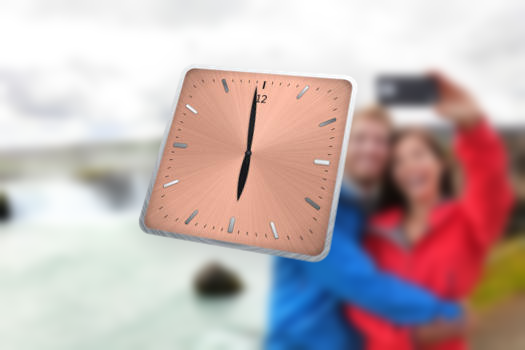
5:59
